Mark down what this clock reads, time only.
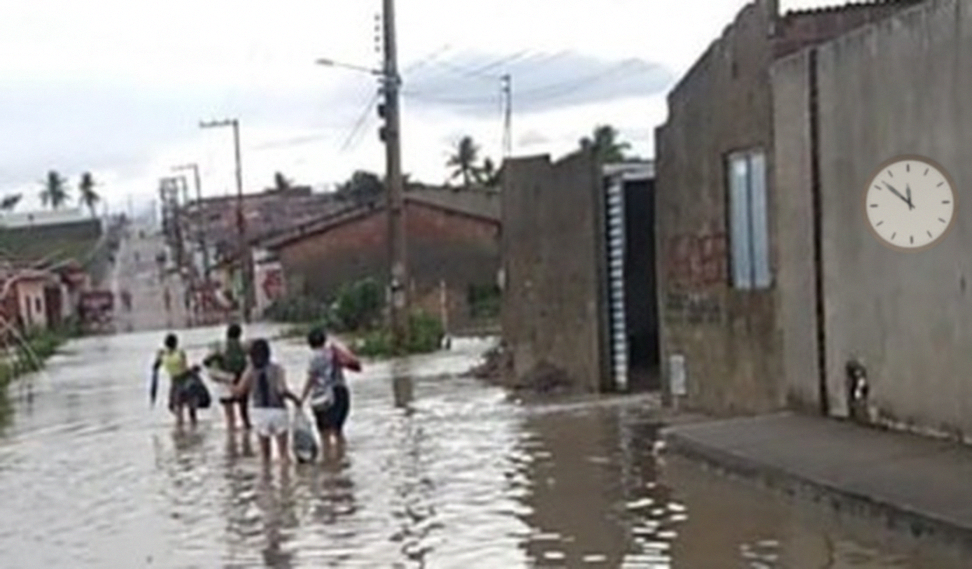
11:52
